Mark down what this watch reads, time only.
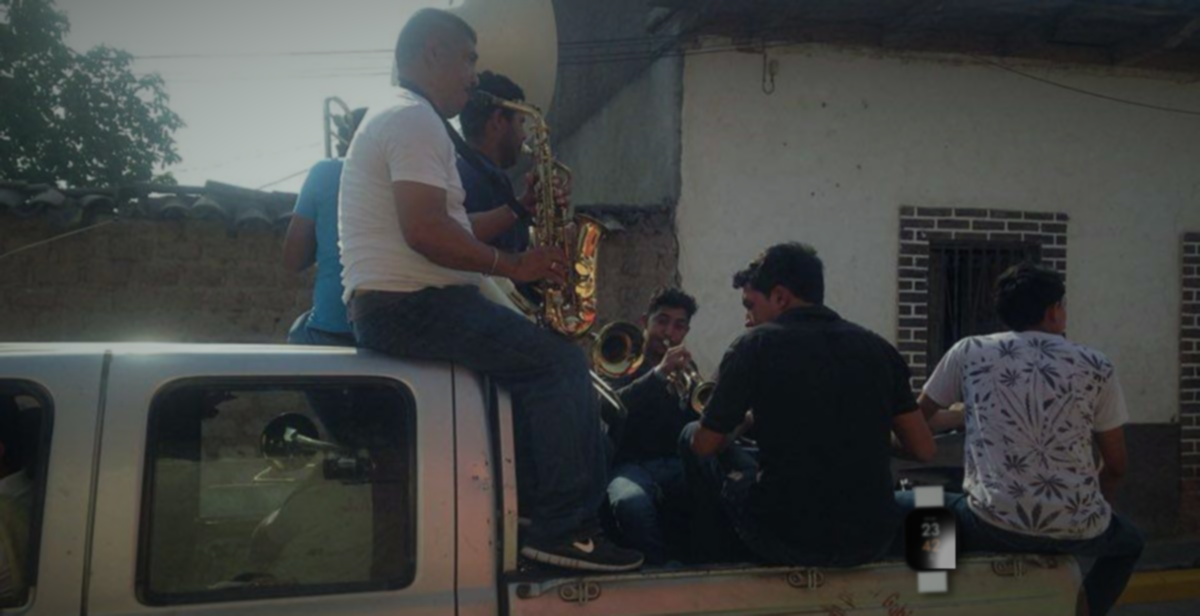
23:42
